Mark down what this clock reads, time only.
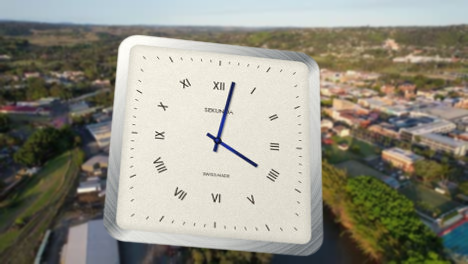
4:02
